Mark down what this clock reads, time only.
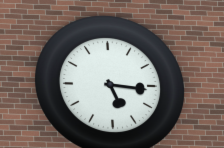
5:16
